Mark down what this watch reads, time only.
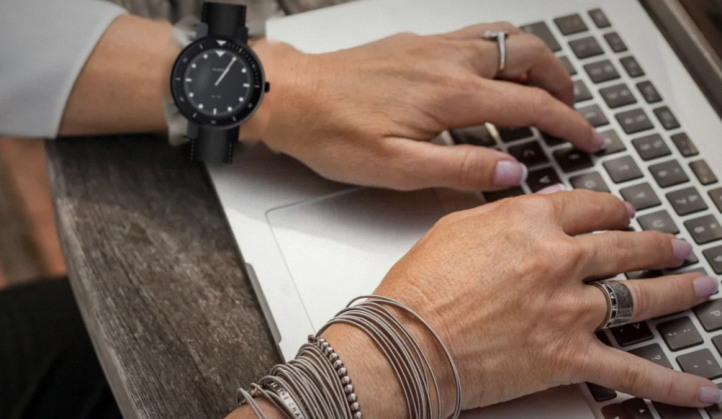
1:05
